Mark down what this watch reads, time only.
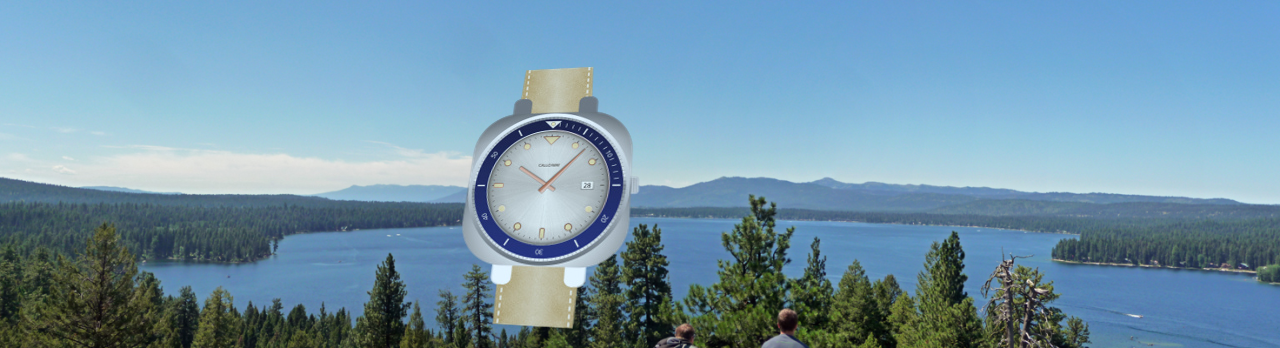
10:07
